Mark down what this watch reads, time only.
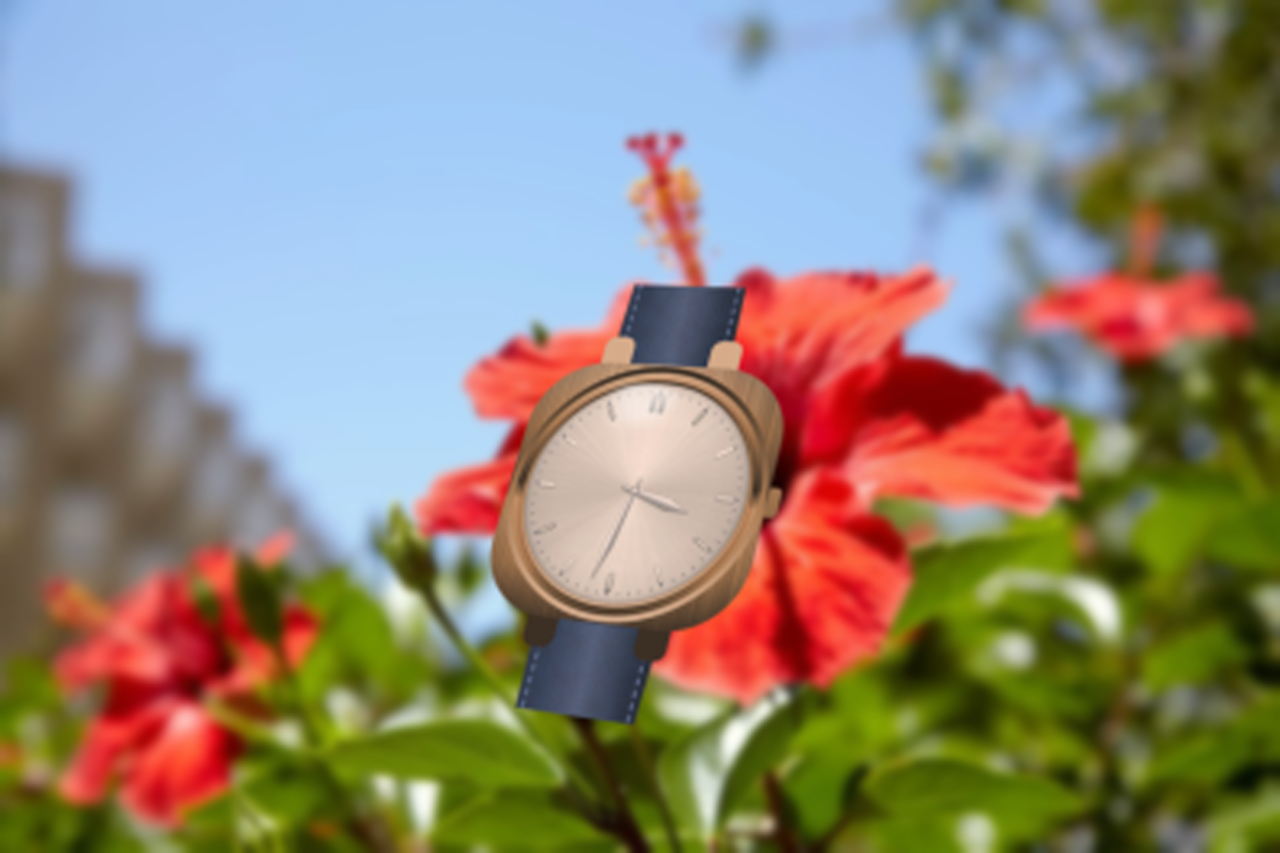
3:32
